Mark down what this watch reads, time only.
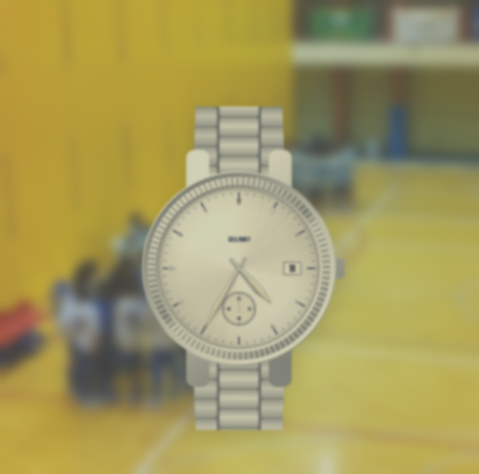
4:35
